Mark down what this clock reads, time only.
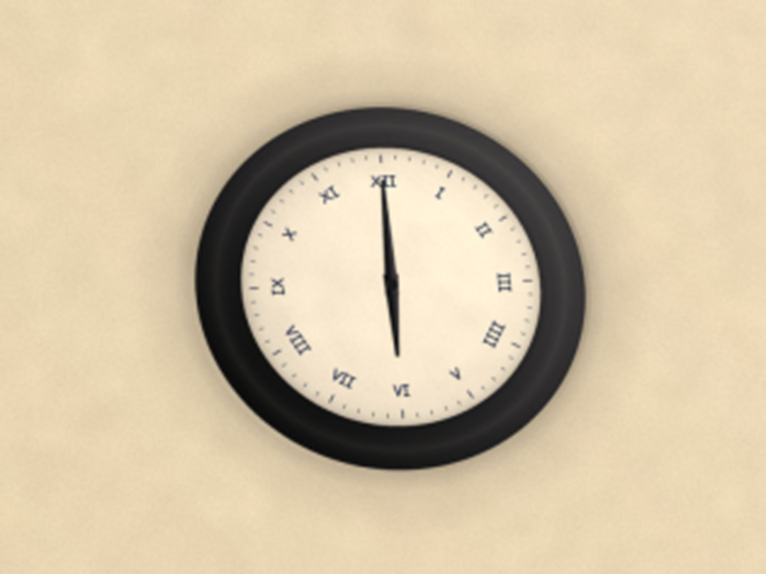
6:00
